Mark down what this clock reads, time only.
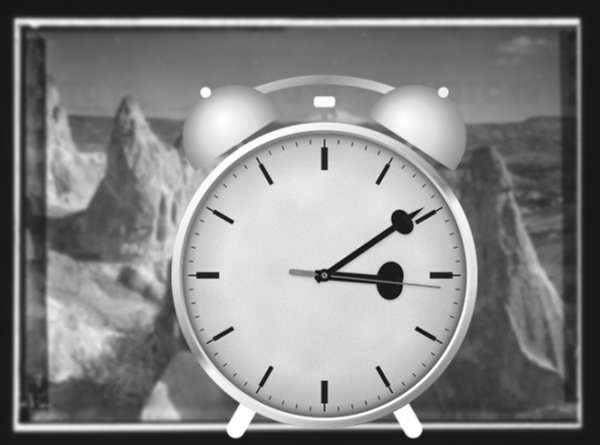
3:09:16
